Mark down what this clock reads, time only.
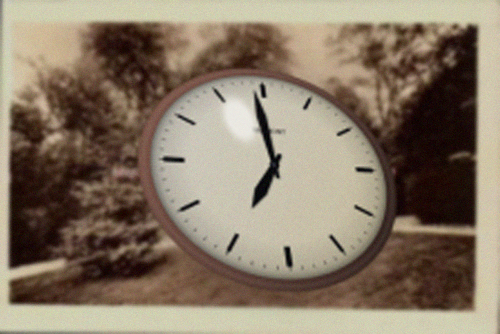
6:59
